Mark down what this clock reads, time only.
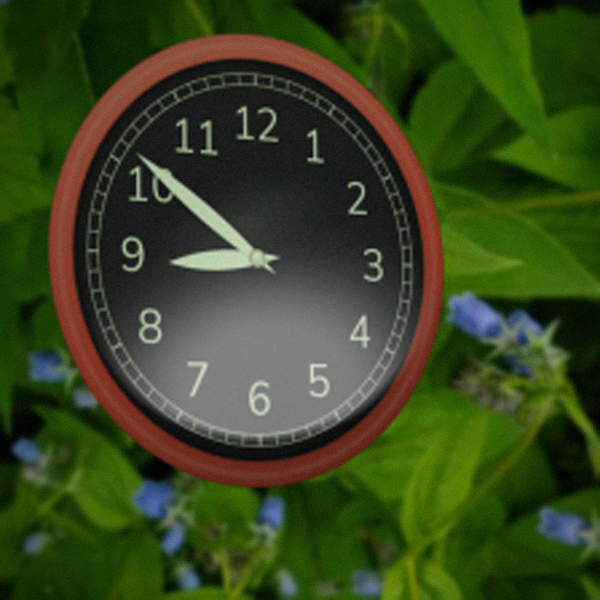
8:51
